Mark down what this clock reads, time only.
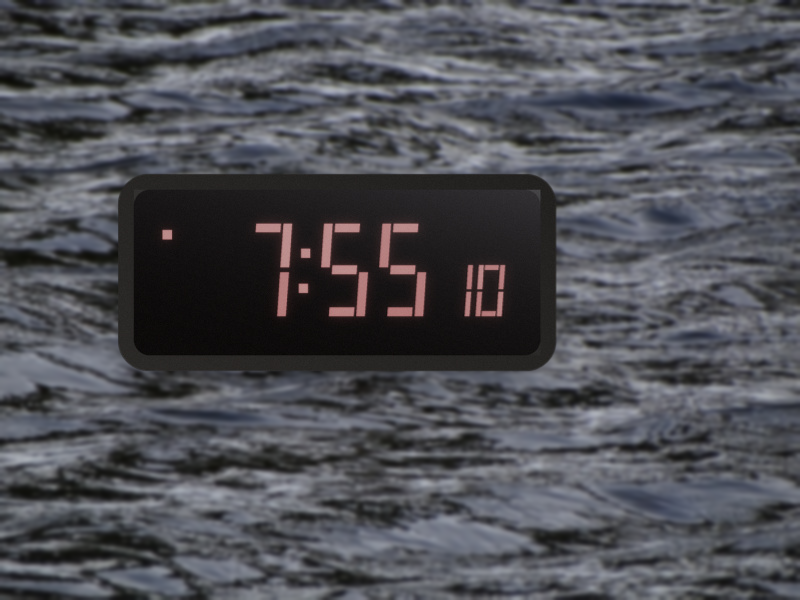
7:55:10
